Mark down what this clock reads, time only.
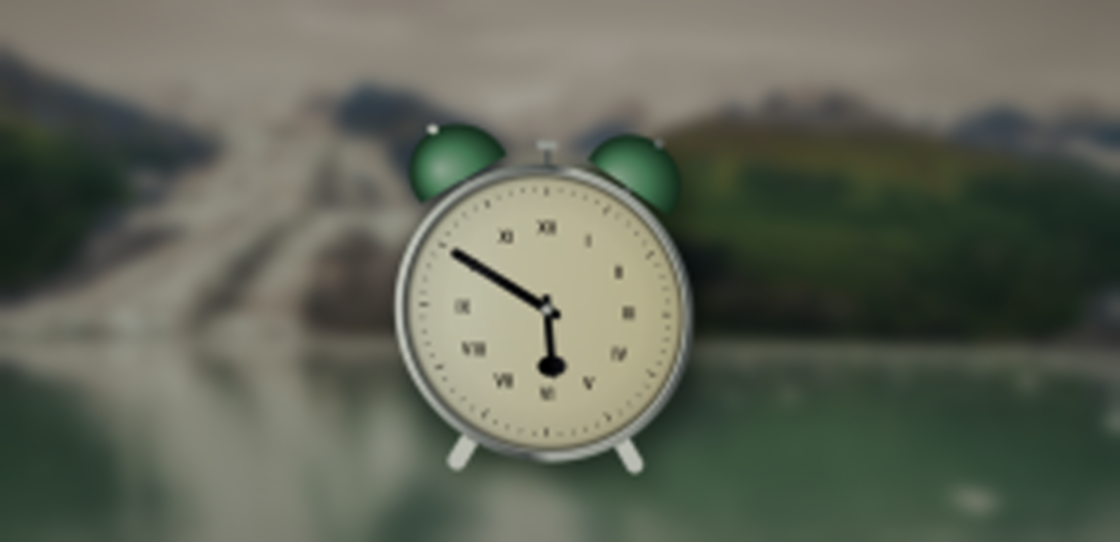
5:50
